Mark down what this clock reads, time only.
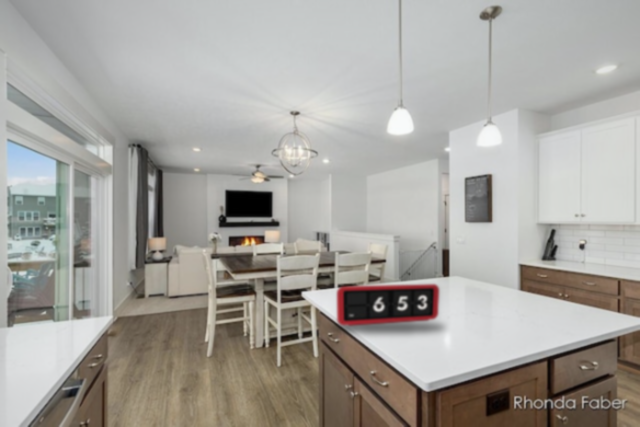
6:53
